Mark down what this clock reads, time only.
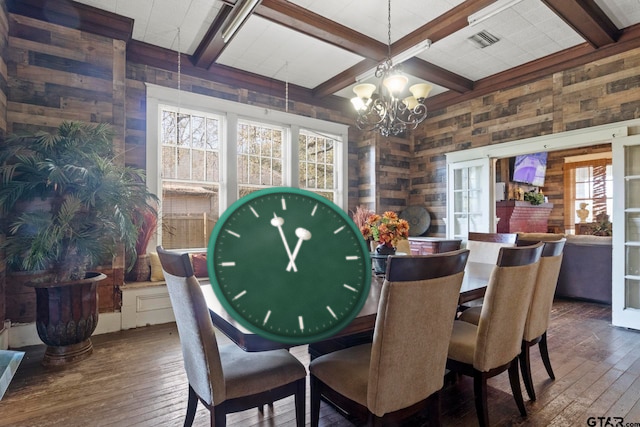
12:58
